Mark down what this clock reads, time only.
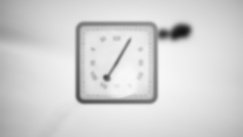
7:05
